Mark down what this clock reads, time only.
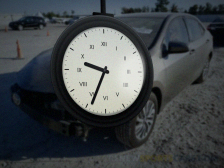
9:34
